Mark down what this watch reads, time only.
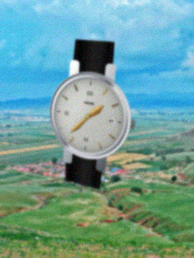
1:37
